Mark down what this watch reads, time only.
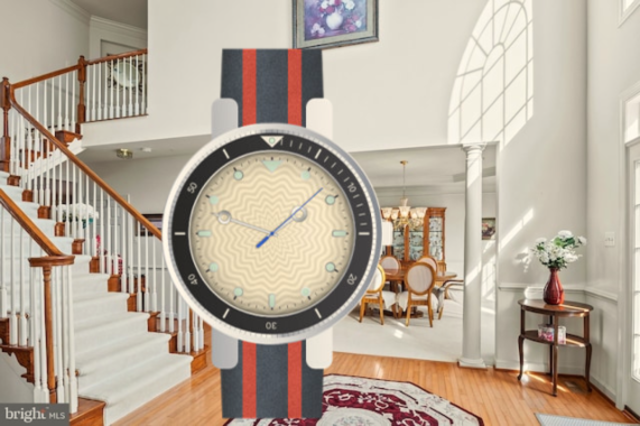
1:48:08
